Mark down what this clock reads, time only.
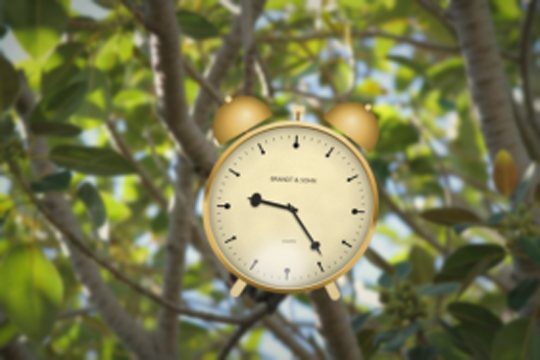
9:24
